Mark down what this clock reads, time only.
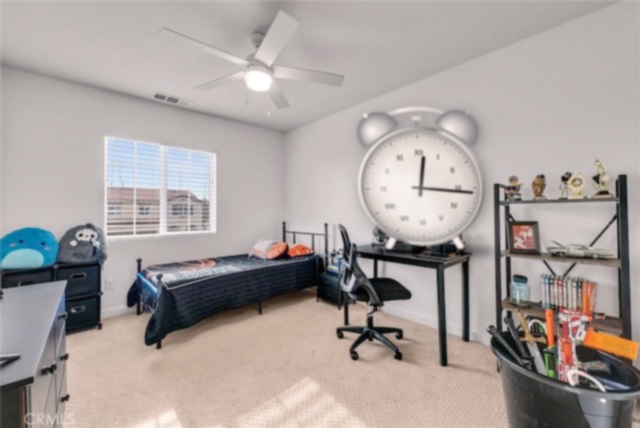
12:16
